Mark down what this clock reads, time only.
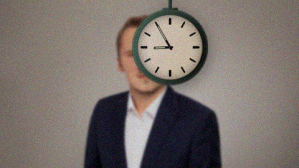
8:55
